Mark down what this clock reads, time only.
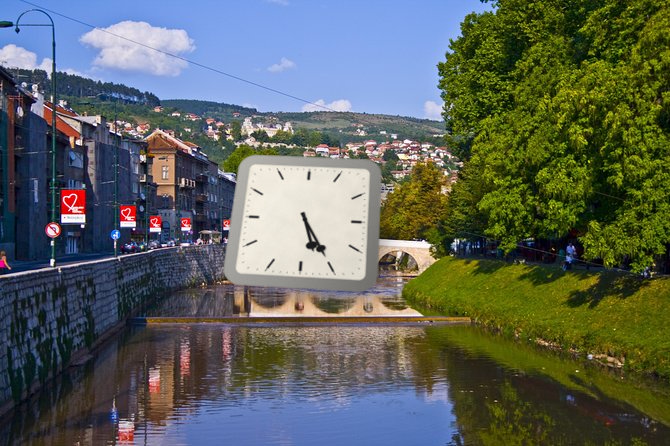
5:25
